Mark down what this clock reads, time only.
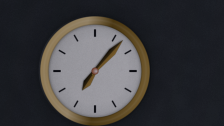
7:07
